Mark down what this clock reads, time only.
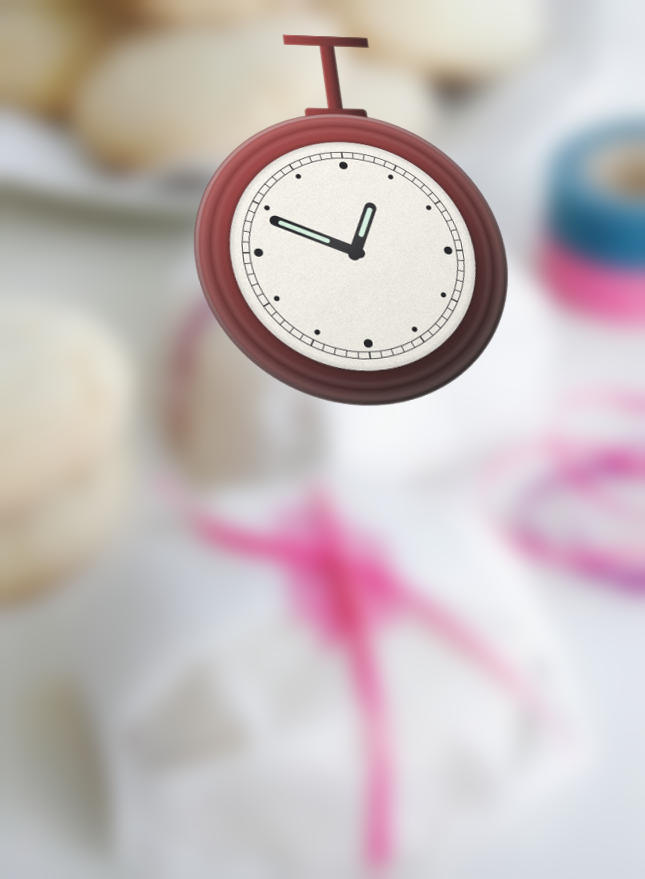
12:49
